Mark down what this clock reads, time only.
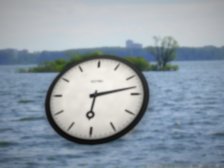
6:13
